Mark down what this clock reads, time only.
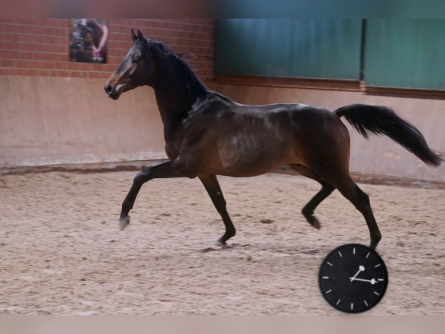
1:16
